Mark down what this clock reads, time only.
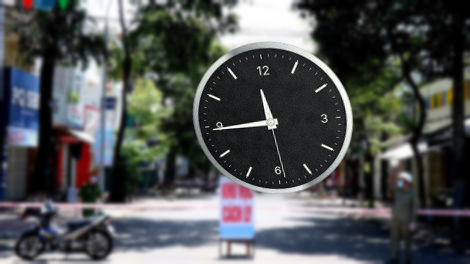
11:44:29
